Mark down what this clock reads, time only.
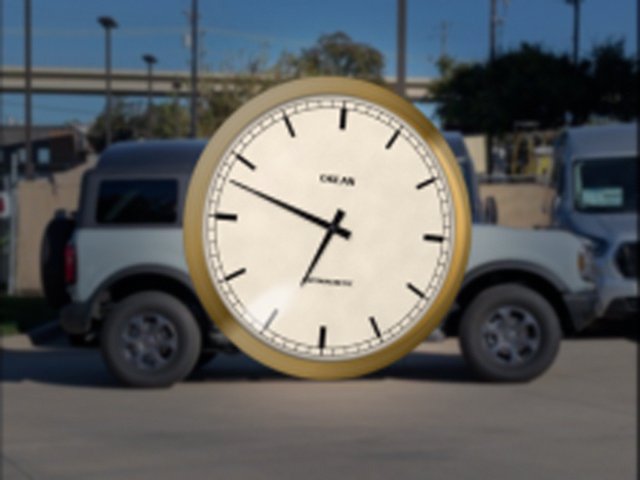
6:48
